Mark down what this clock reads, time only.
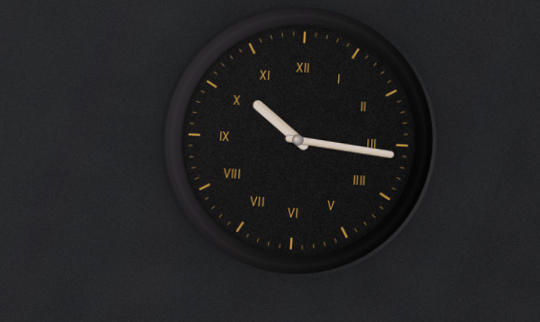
10:16
